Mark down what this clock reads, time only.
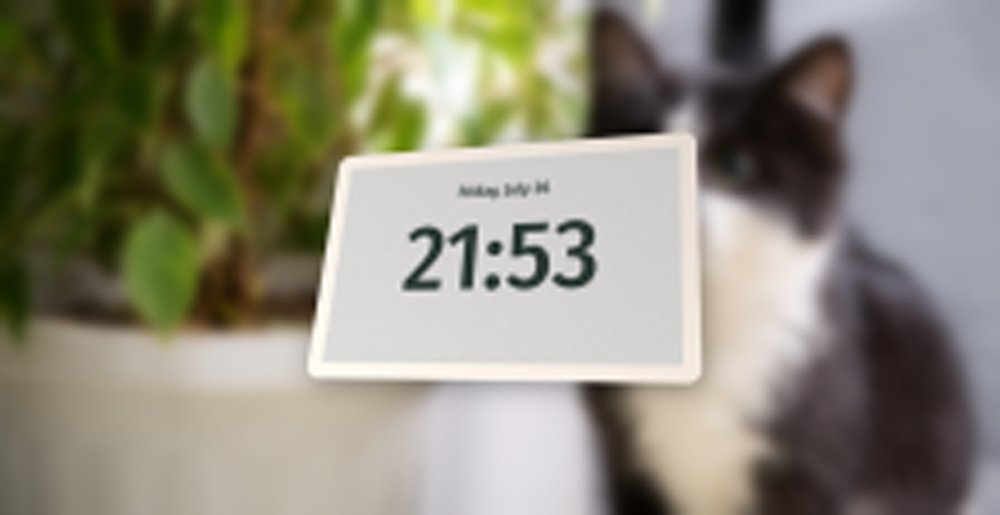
21:53
